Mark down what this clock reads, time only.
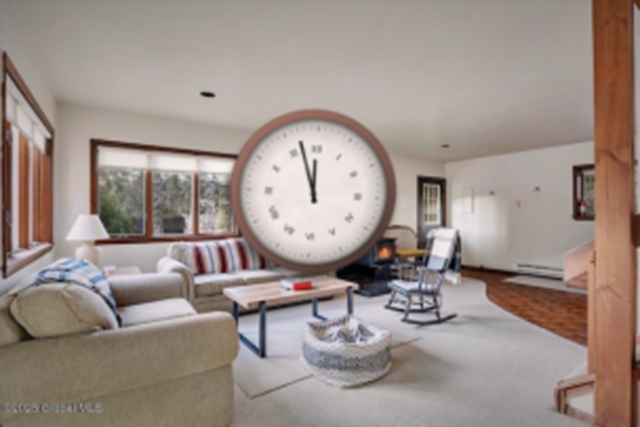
11:57
